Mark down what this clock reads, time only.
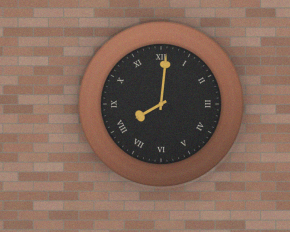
8:01
